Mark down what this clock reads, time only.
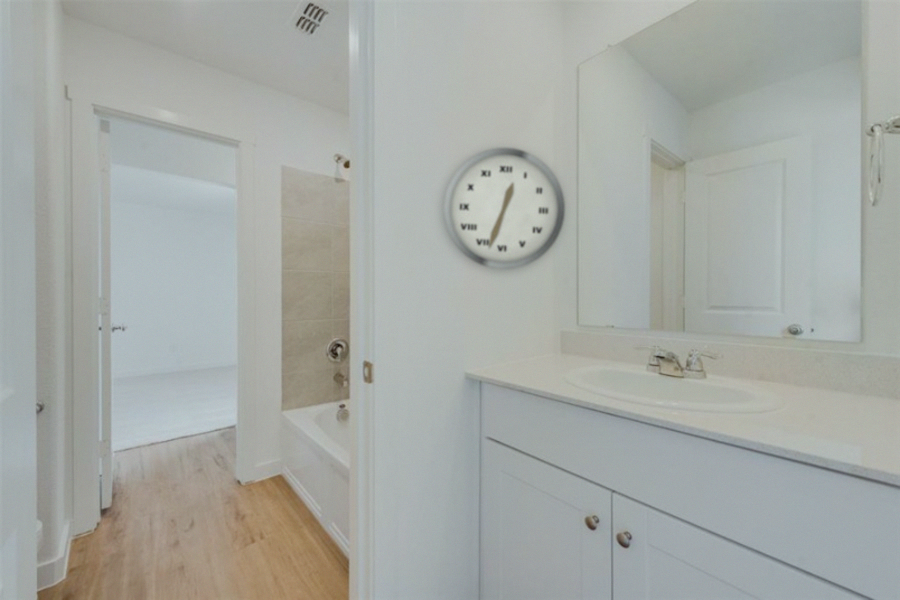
12:33
